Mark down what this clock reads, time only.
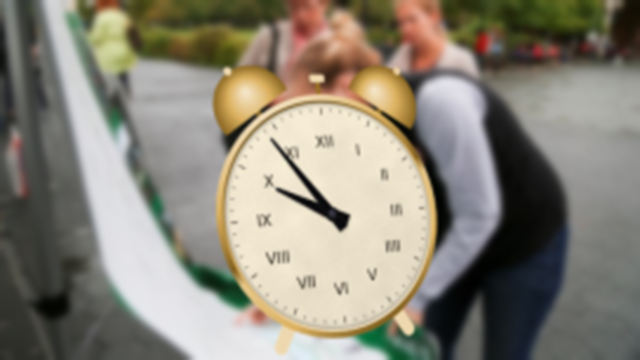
9:54
